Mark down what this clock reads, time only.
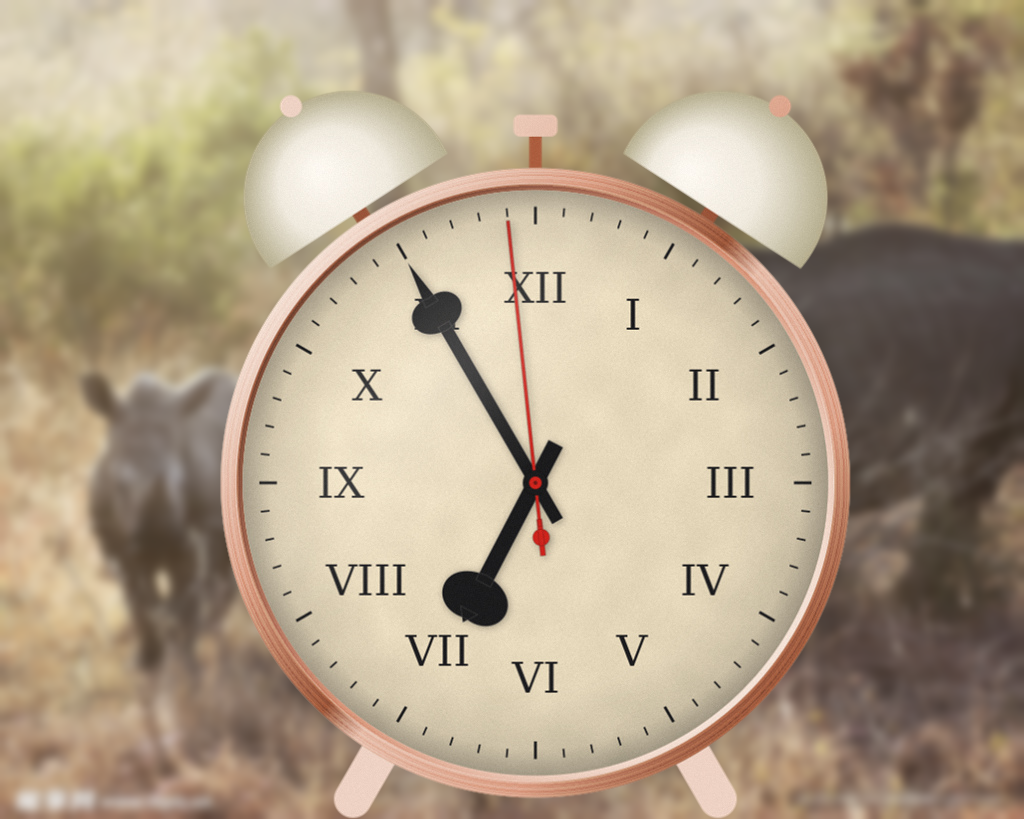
6:54:59
